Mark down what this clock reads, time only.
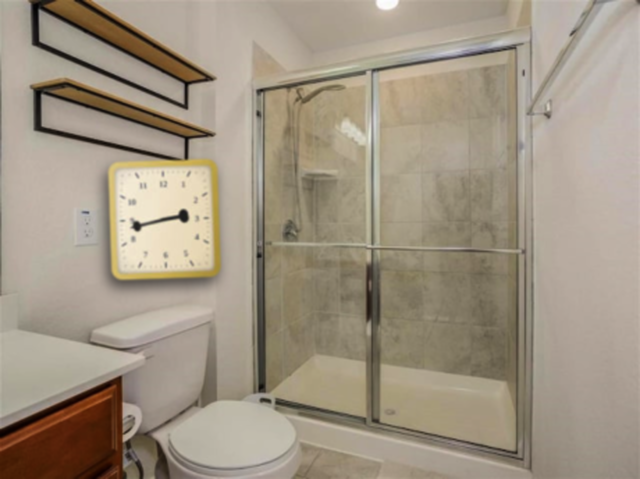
2:43
